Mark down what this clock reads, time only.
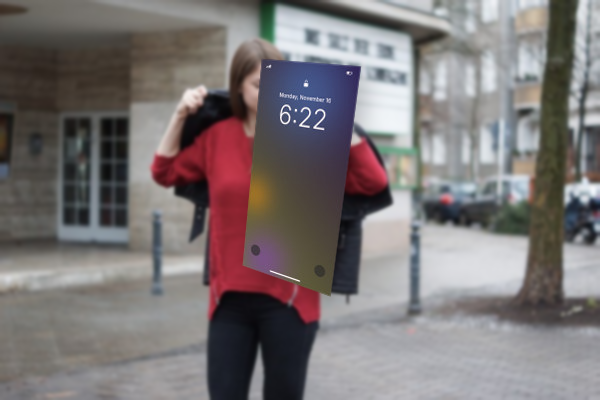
6:22
